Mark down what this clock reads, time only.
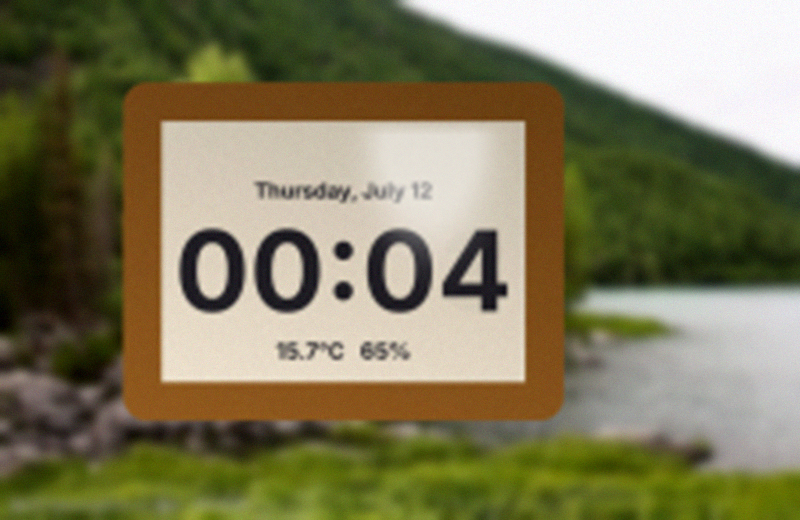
0:04
